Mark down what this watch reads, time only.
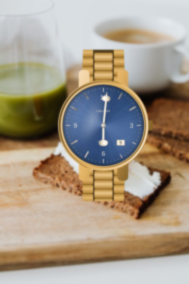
6:01
